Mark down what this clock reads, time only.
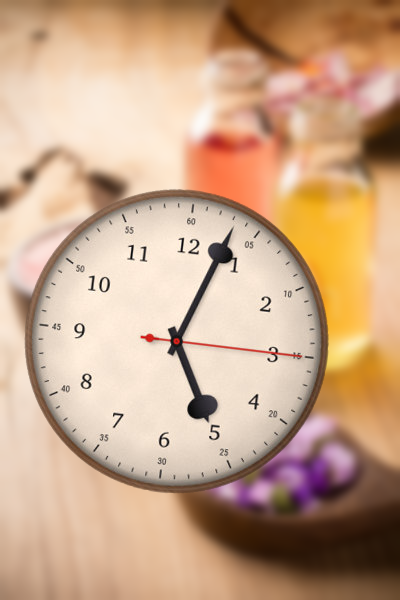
5:03:15
